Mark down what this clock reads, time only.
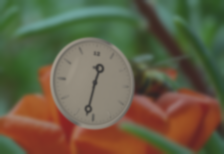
12:32
